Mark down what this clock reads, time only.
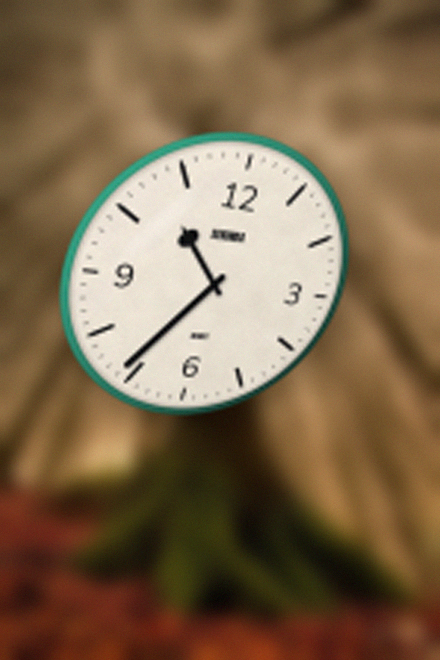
10:36
